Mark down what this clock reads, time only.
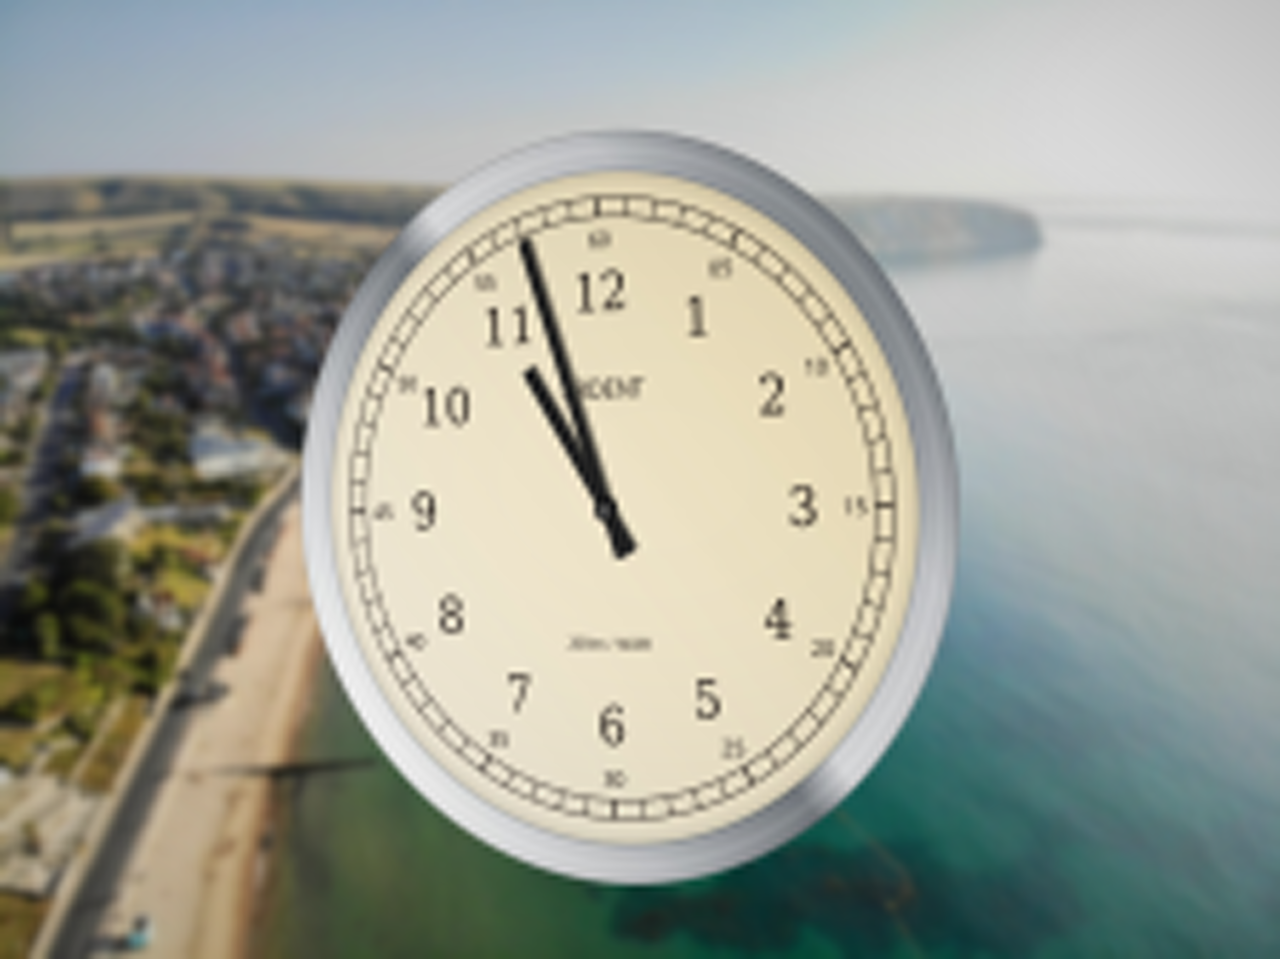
10:57
